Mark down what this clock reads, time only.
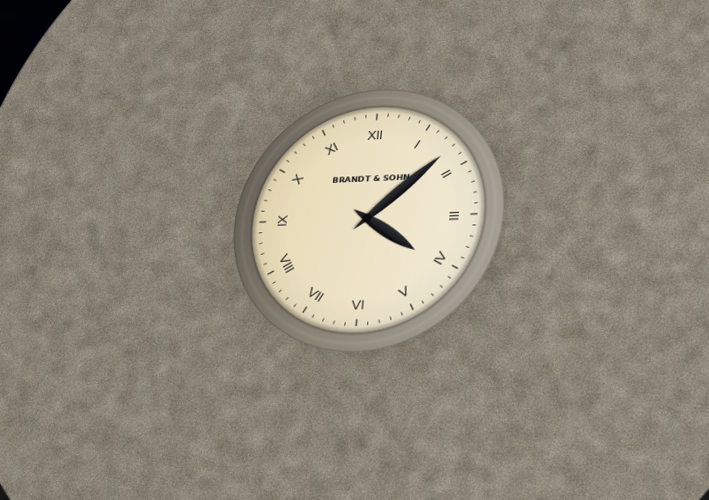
4:08
